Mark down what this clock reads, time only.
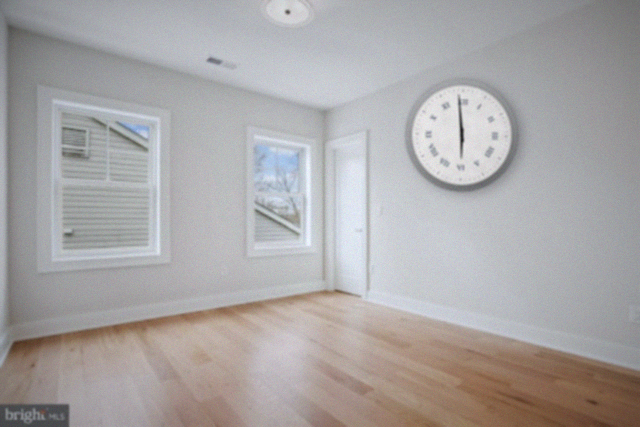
5:59
